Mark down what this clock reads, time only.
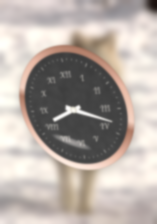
8:18
